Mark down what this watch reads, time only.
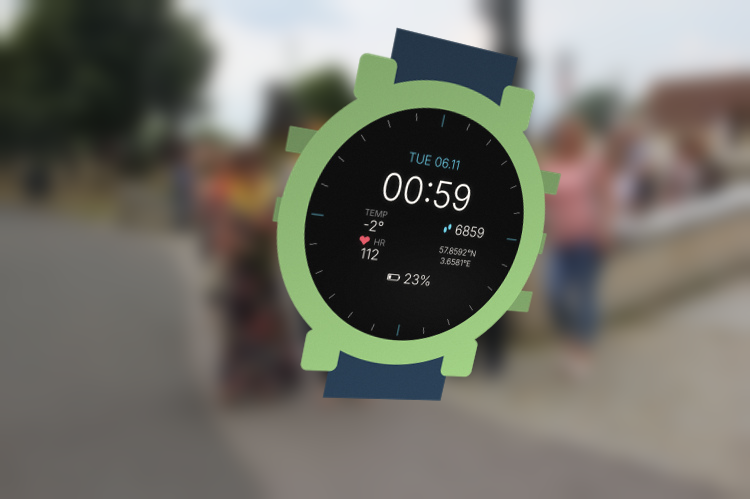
0:59
